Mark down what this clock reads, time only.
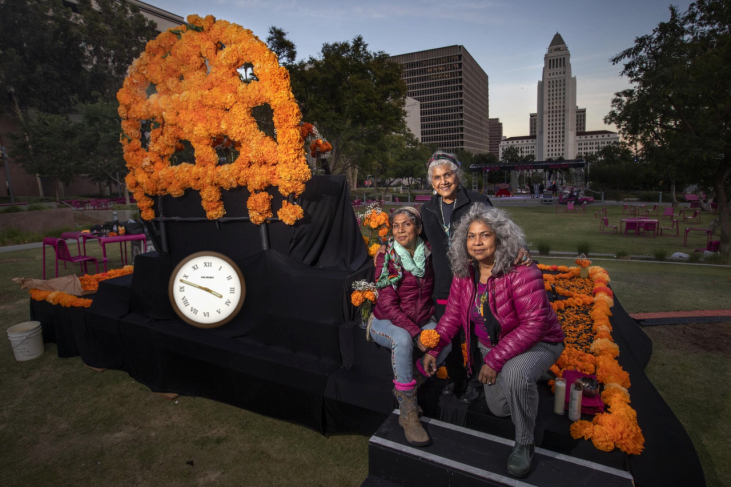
3:48
